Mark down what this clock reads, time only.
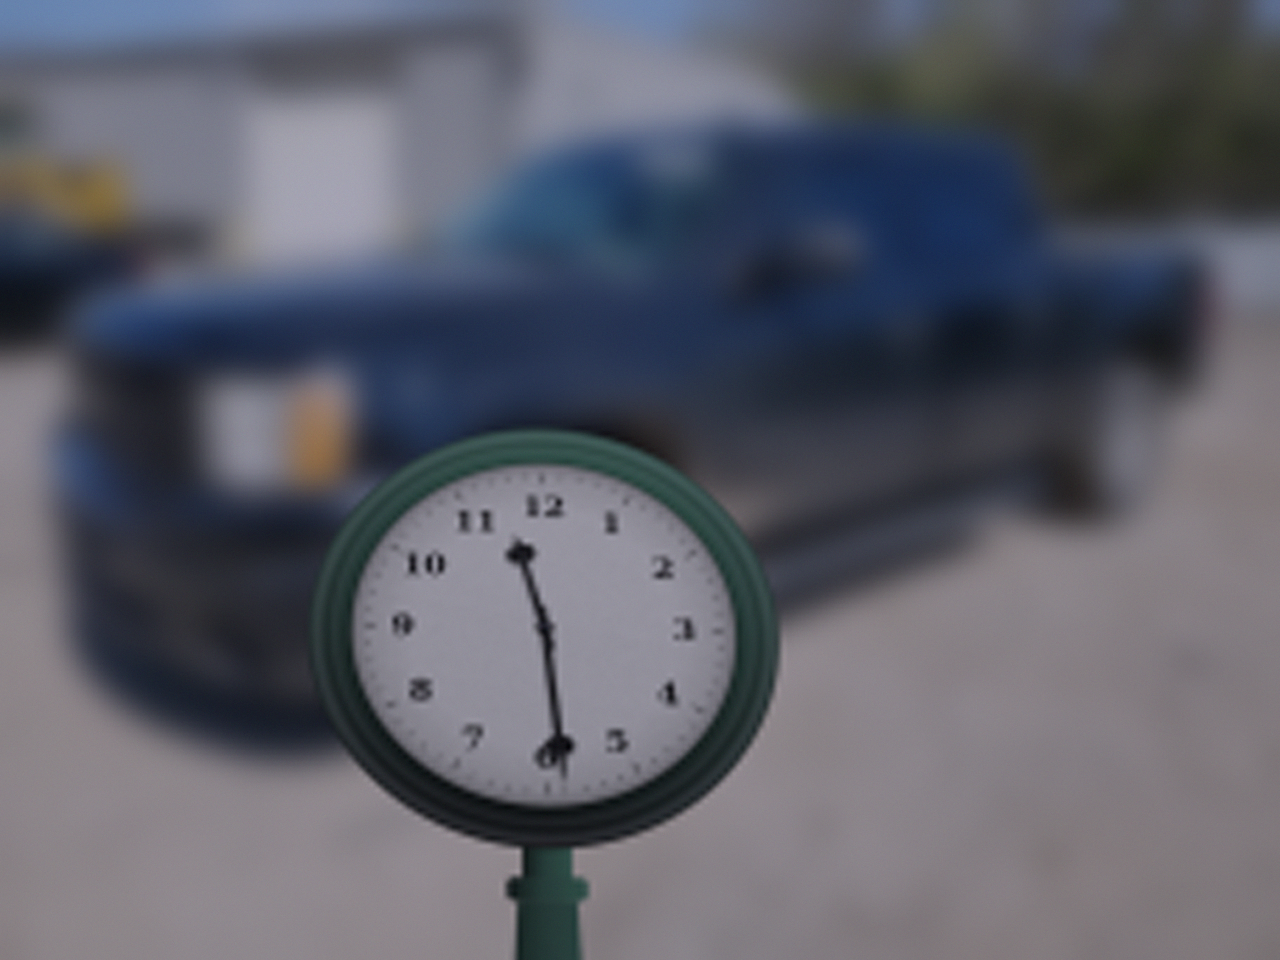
11:29
